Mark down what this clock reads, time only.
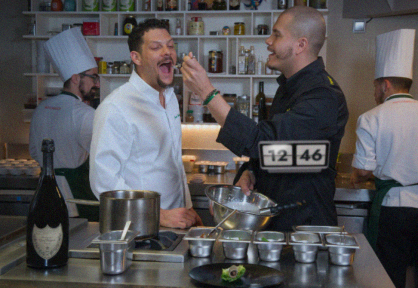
12:46
